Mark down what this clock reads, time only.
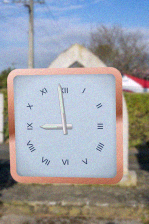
8:59
